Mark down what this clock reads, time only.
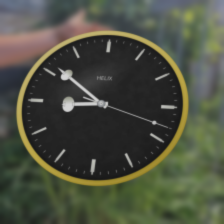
8:51:18
